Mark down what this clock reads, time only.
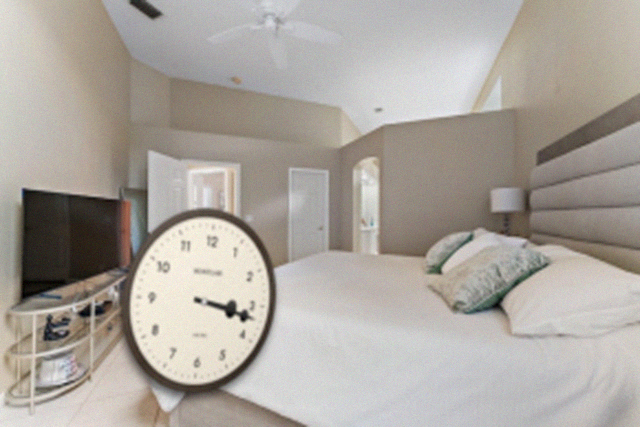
3:17
